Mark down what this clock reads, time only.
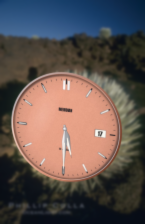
5:30
